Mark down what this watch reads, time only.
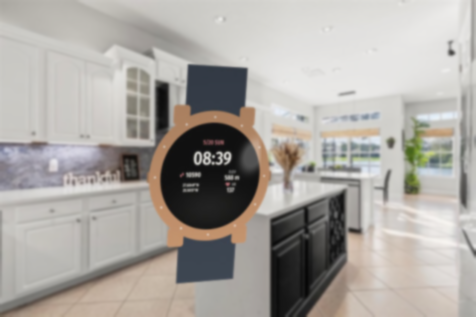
8:39
